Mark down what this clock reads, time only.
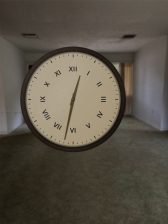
12:32
